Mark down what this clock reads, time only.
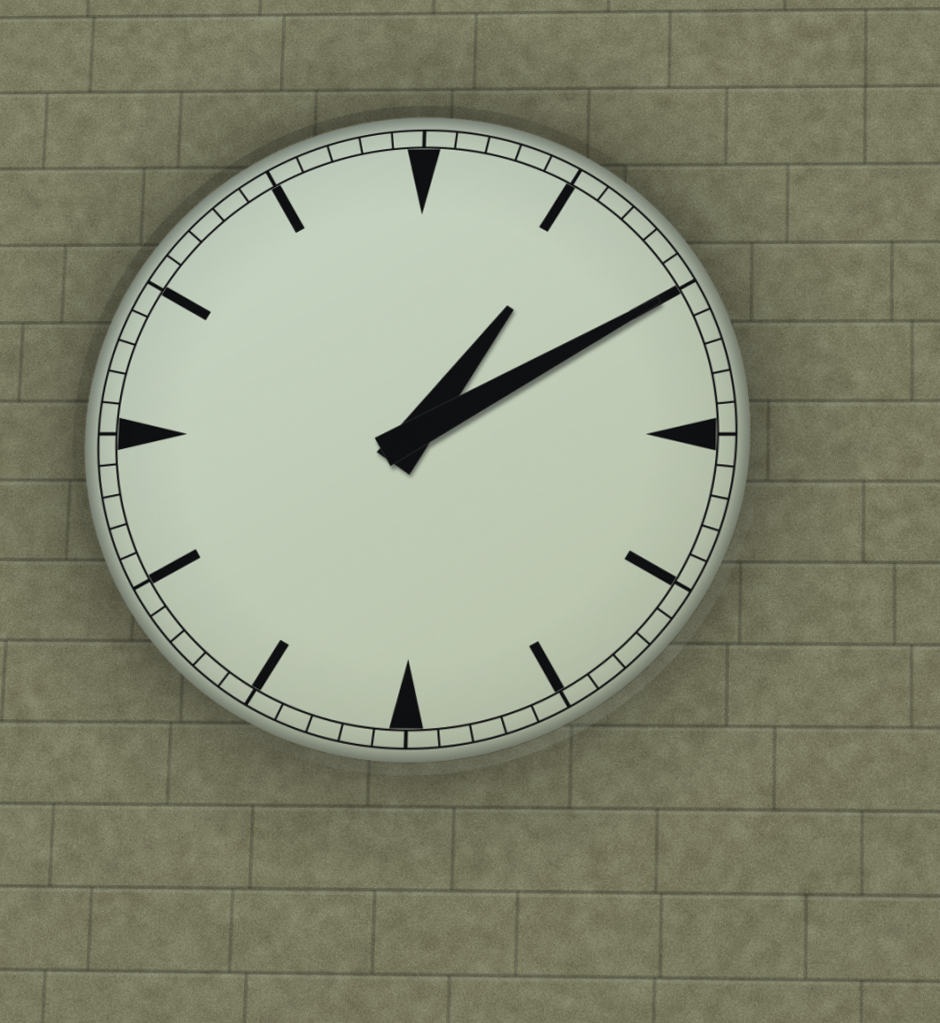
1:10
